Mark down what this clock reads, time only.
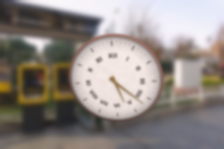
5:22
